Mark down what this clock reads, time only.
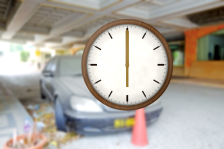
6:00
